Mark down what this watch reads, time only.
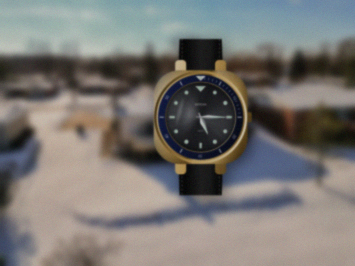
5:15
